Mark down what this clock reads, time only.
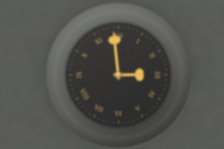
2:59
